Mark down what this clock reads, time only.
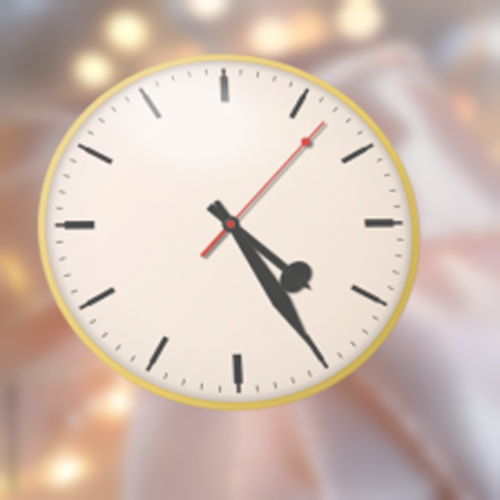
4:25:07
